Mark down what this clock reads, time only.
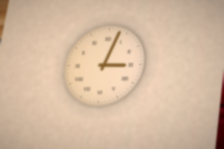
3:03
